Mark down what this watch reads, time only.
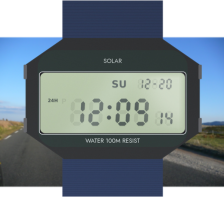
12:09:14
